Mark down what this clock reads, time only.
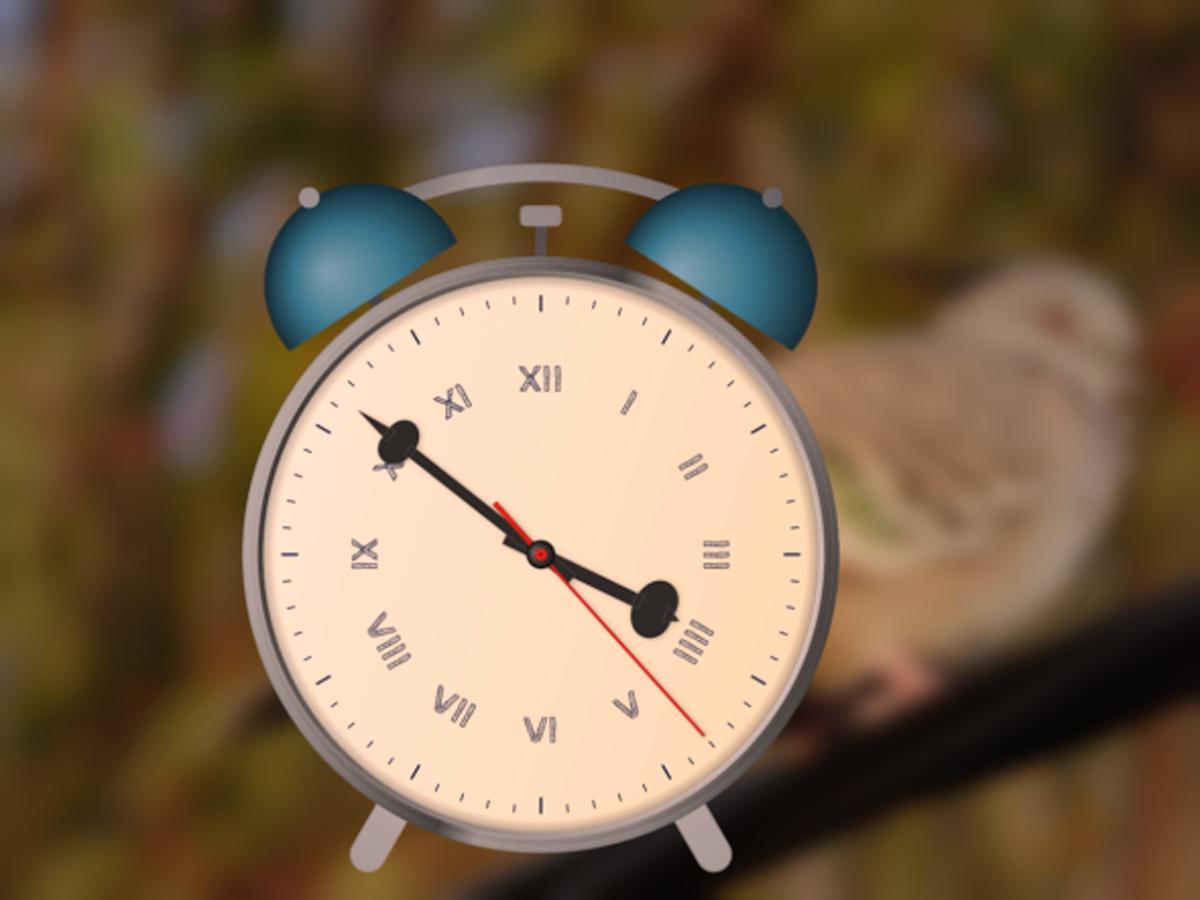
3:51:23
